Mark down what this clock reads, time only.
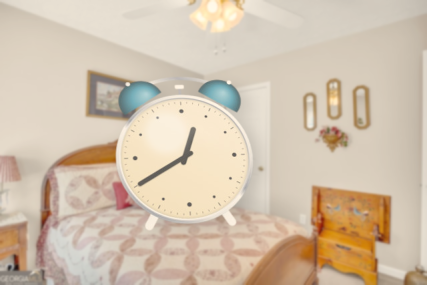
12:40
